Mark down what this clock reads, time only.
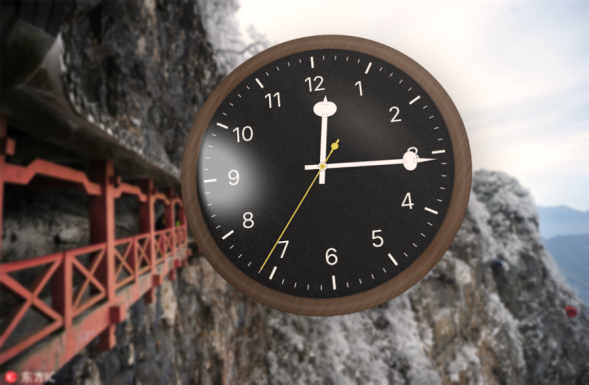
12:15:36
